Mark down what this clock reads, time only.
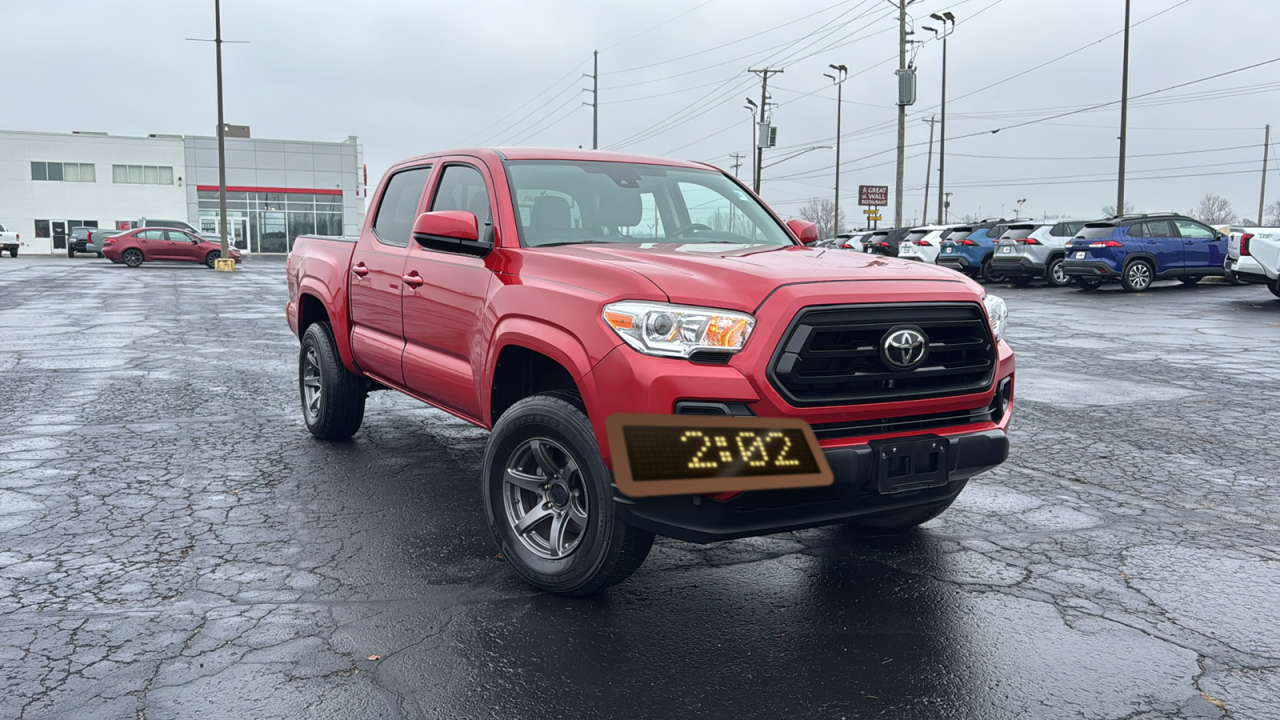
2:02
